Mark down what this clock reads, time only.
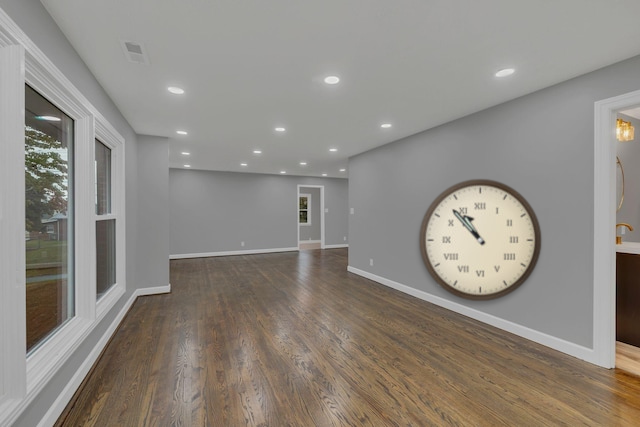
10:53
